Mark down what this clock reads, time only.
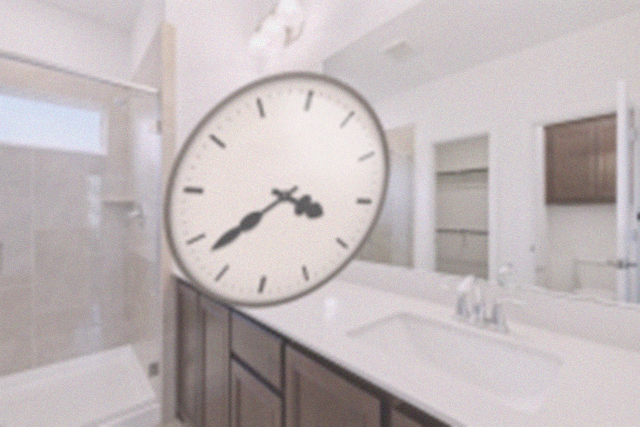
3:38
